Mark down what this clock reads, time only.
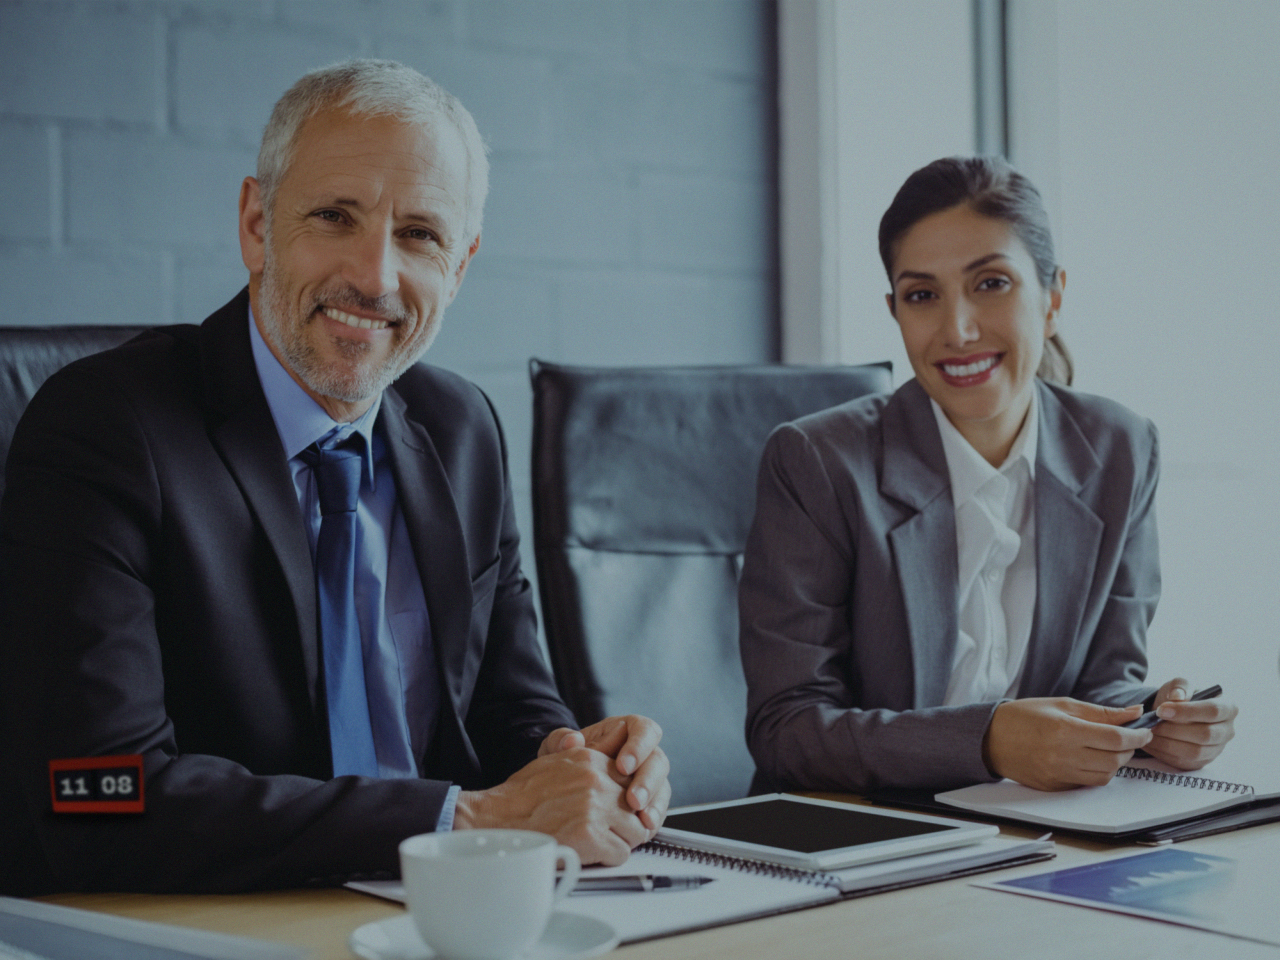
11:08
